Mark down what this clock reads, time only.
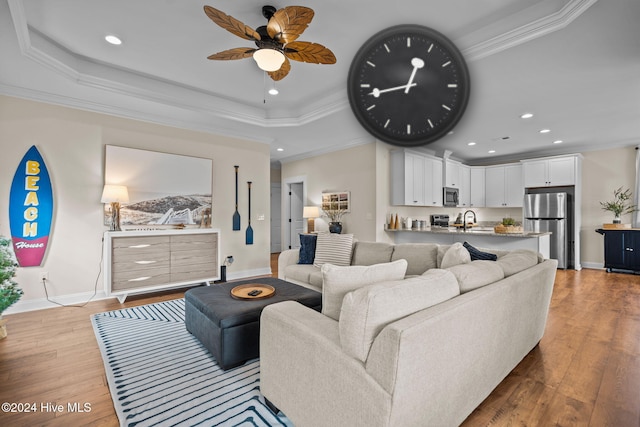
12:43
